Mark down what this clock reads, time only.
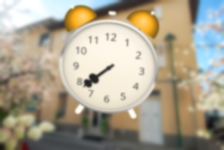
7:38
